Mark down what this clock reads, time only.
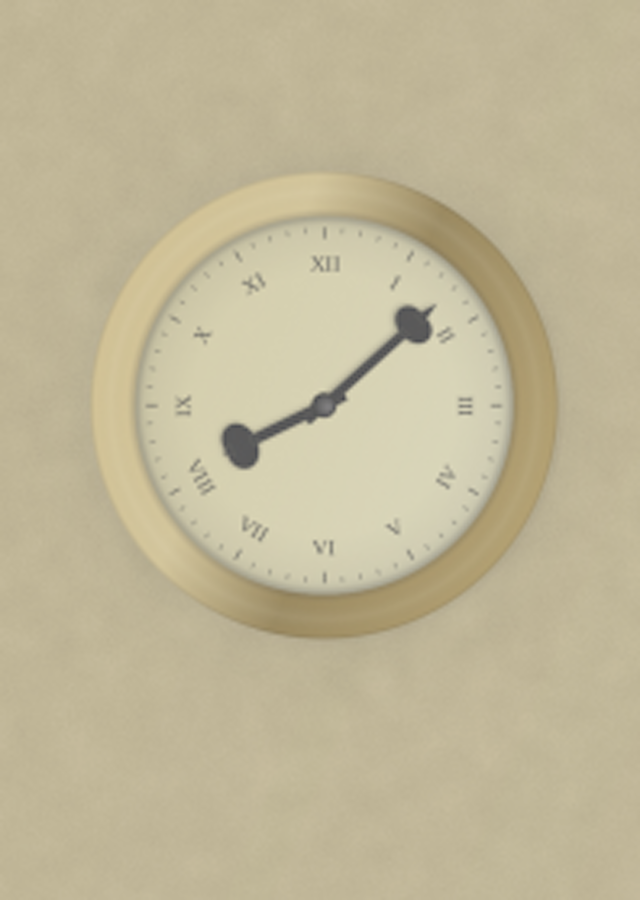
8:08
